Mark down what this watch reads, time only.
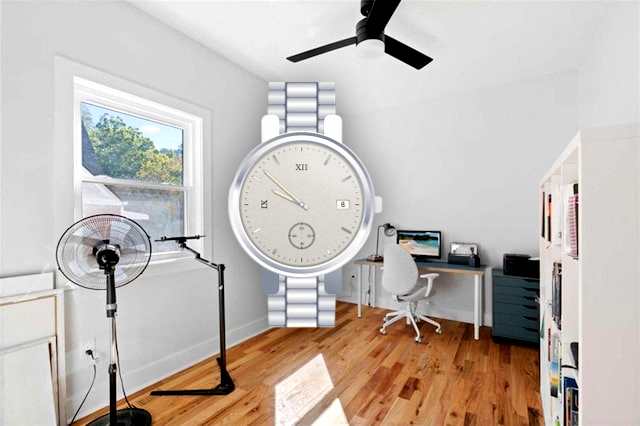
9:52
